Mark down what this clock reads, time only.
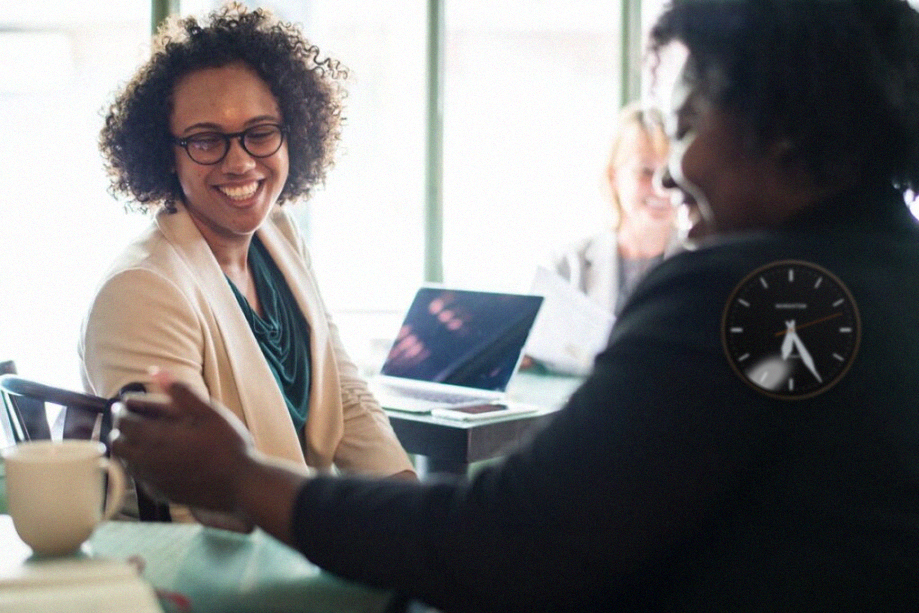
6:25:12
